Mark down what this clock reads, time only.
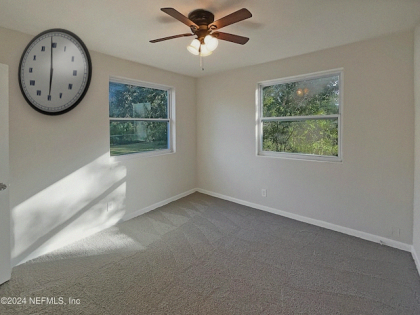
5:59
